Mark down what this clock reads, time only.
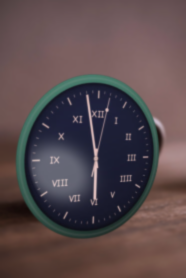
5:58:02
